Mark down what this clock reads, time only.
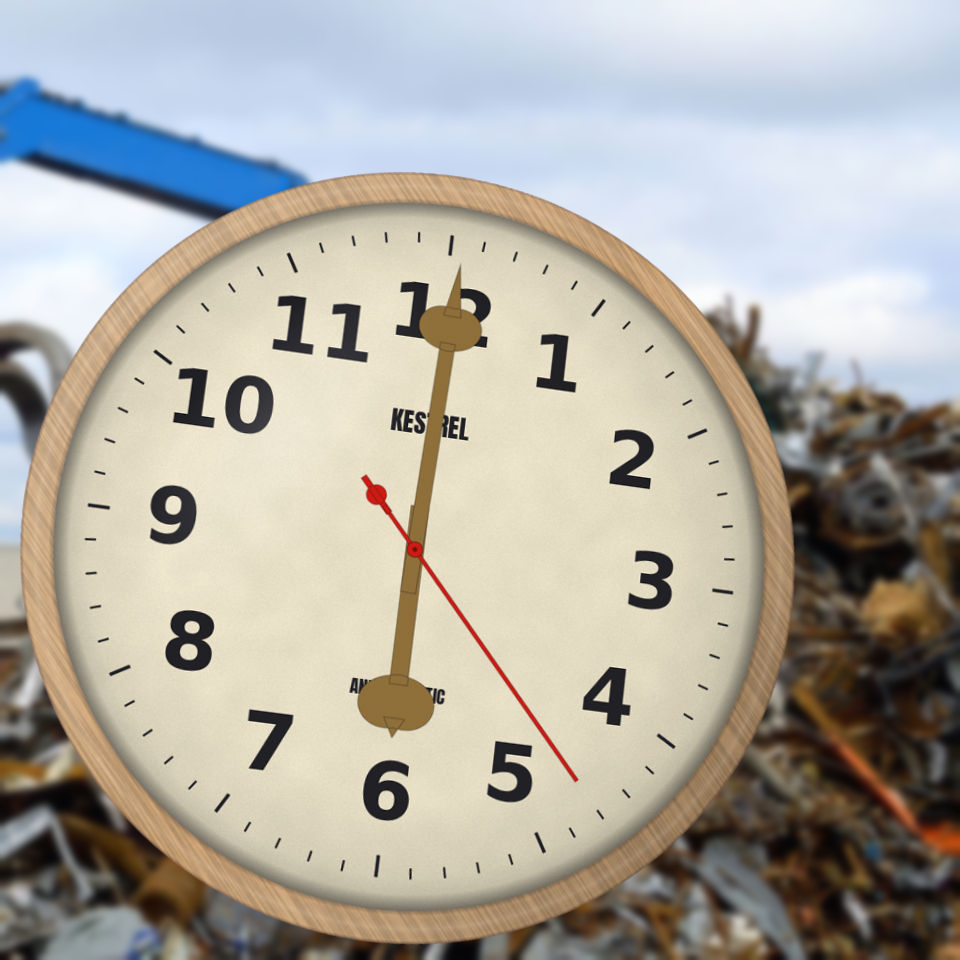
6:00:23
